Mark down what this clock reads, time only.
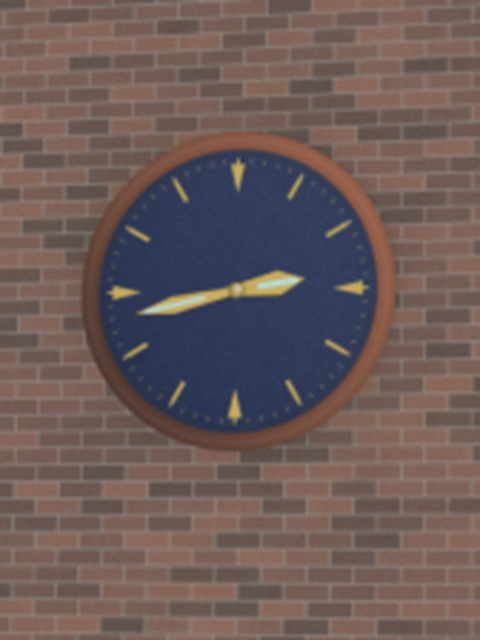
2:43
